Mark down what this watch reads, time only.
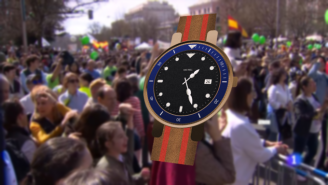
1:26
